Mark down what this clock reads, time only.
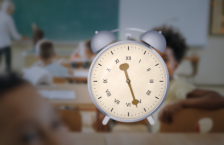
11:27
